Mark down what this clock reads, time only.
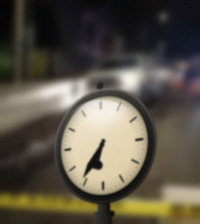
6:36
